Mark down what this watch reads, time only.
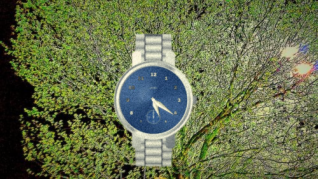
5:21
